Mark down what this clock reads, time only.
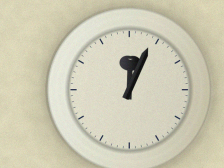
12:04
